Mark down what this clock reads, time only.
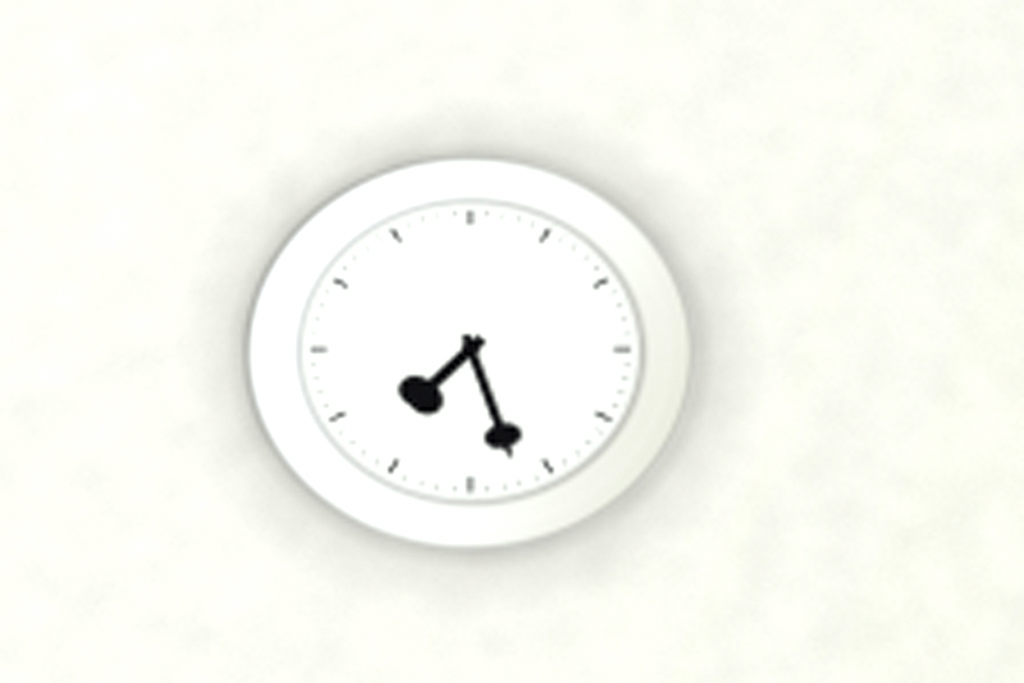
7:27
